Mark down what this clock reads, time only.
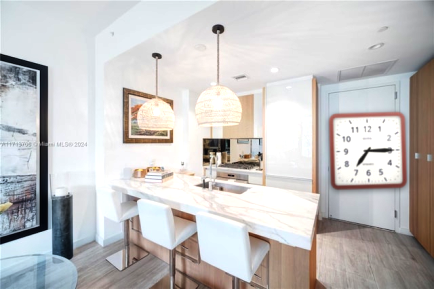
7:15
